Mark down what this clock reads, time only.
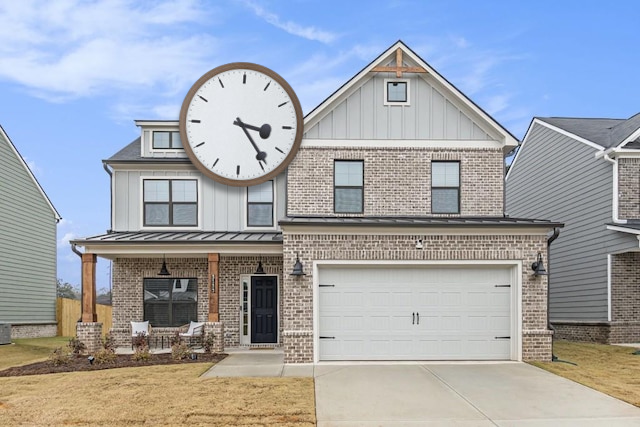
3:24
